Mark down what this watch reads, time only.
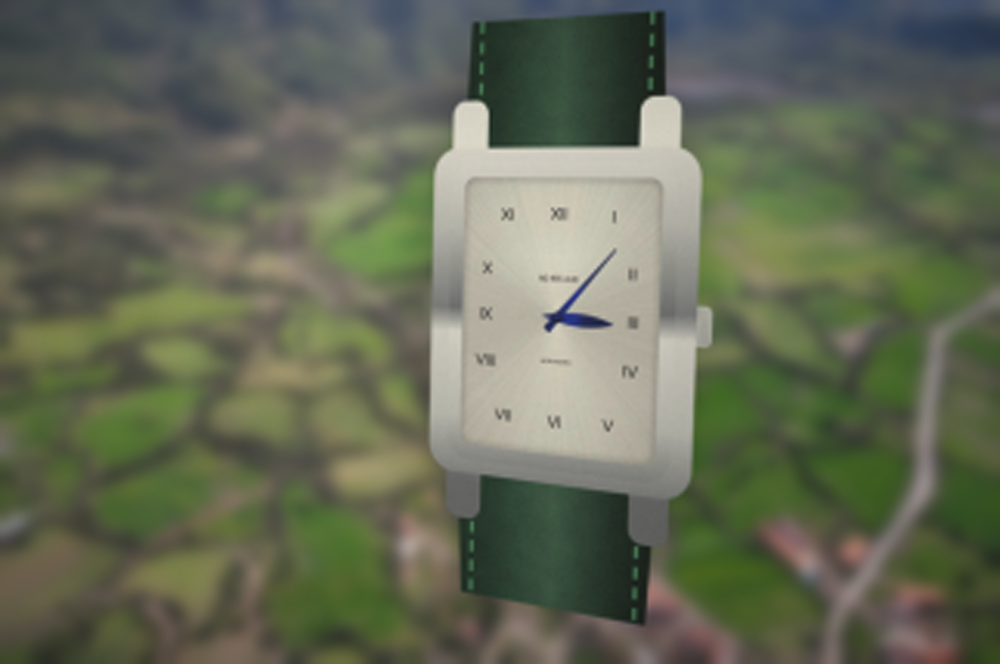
3:07
